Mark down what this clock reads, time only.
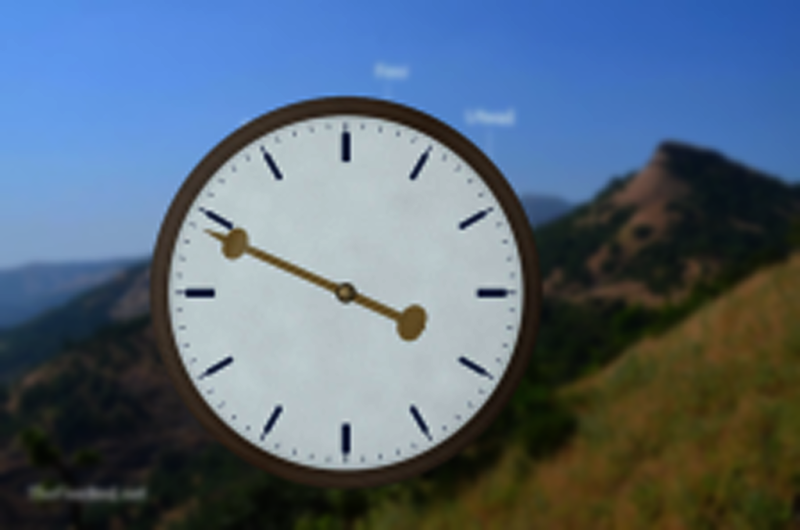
3:49
